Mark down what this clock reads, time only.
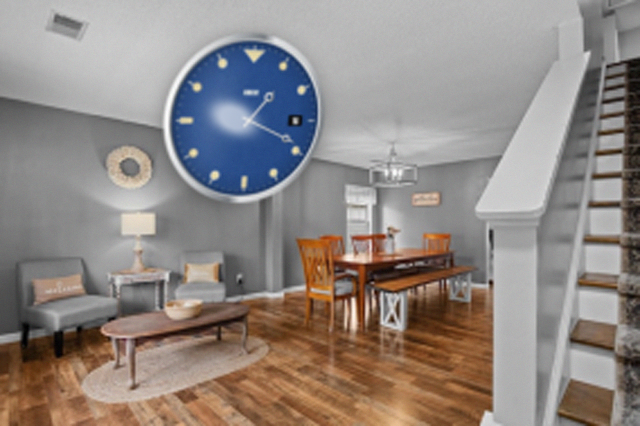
1:19
